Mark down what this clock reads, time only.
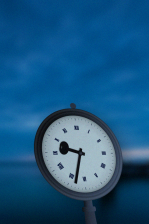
9:33
